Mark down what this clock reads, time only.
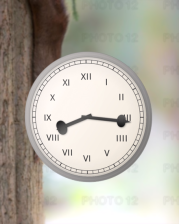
8:16
